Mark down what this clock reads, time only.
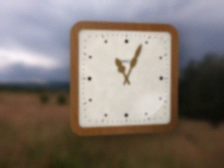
11:04
